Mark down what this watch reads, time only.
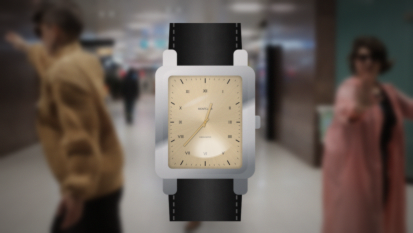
12:37
